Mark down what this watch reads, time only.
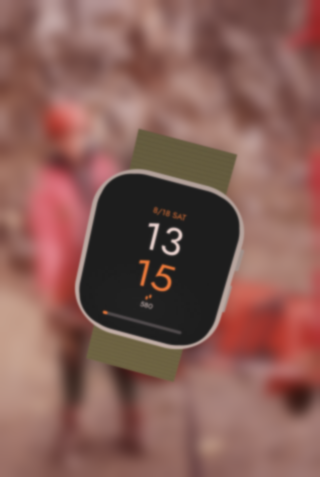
13:15
